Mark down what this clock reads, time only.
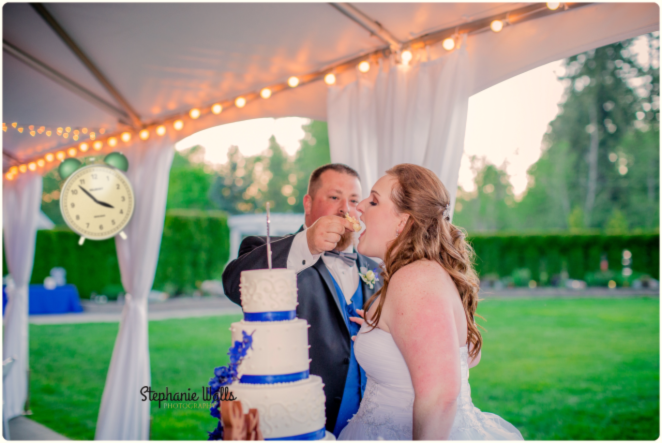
3:53
